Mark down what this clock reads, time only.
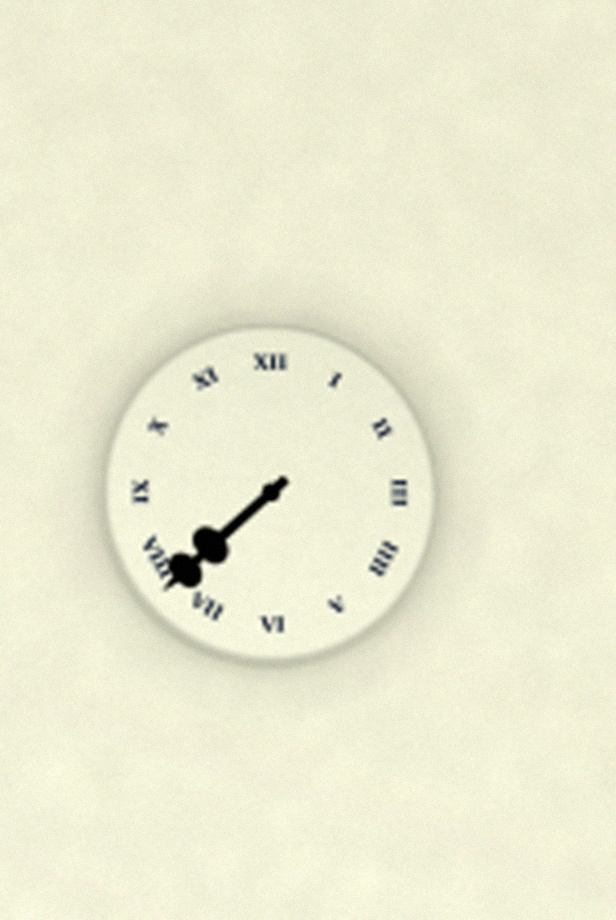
7:38
